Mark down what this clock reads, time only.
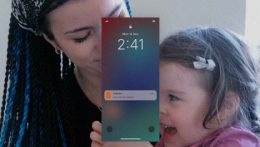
2:41
